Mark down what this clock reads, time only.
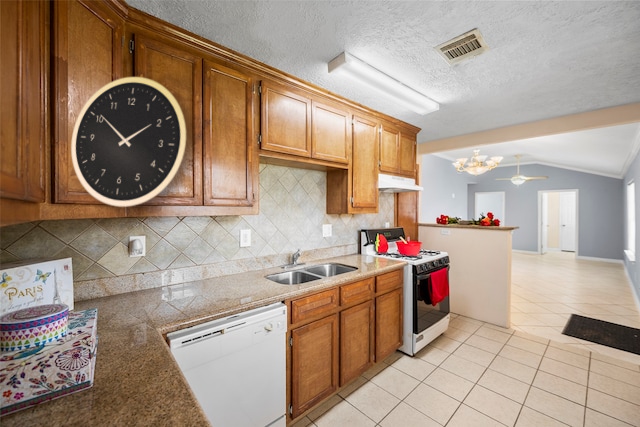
1:51
